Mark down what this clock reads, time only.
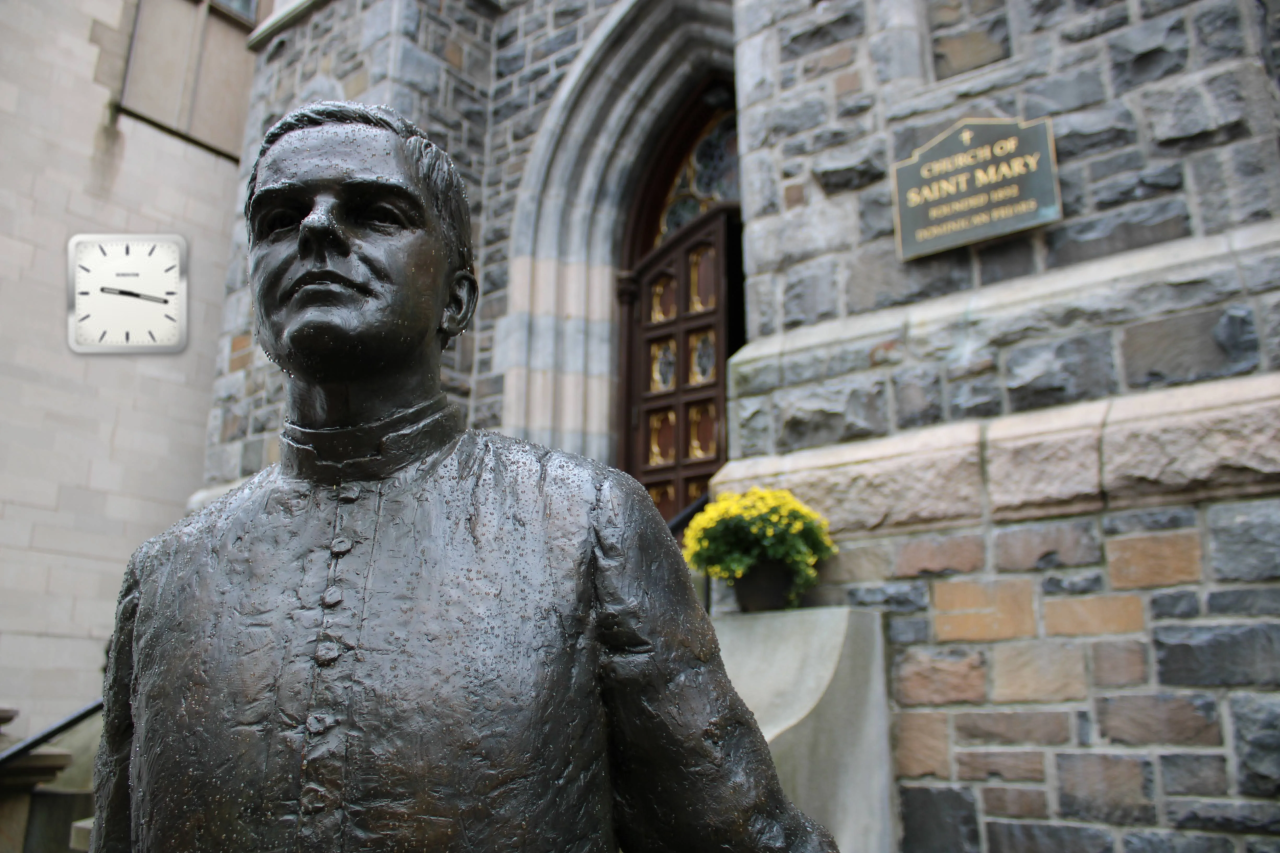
9:17
